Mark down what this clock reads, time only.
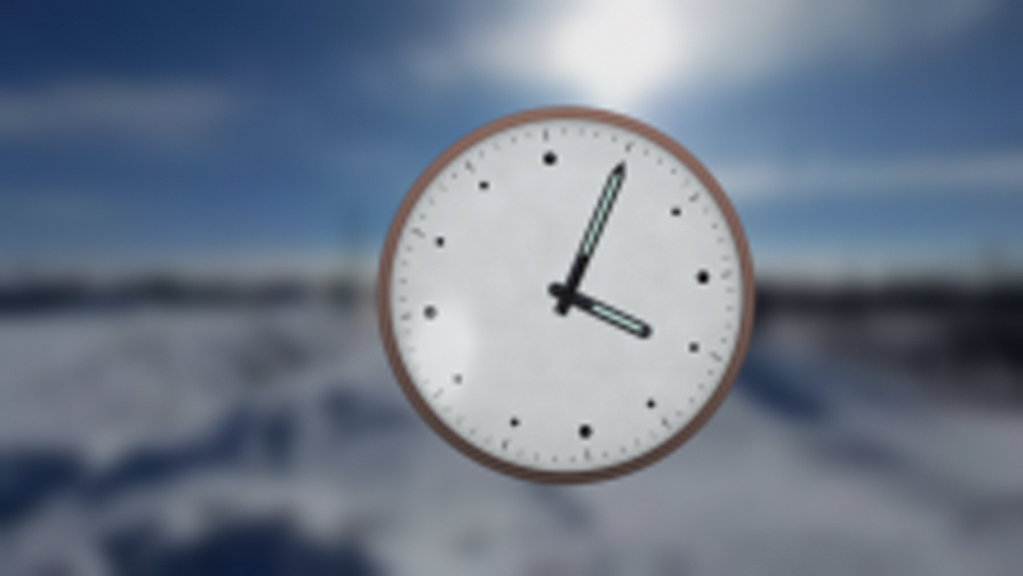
4:05
